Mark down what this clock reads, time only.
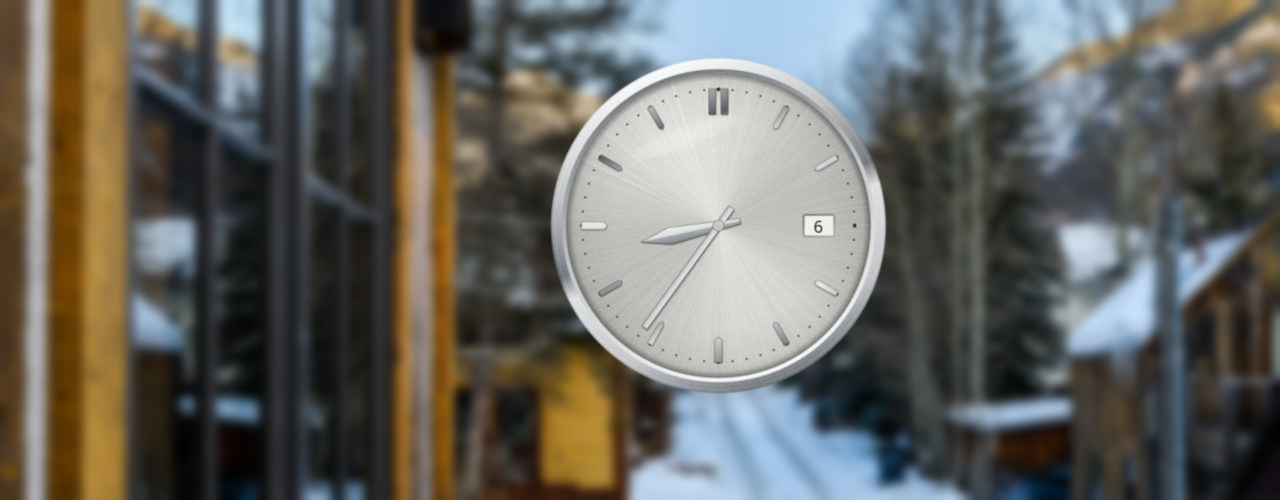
8:36
